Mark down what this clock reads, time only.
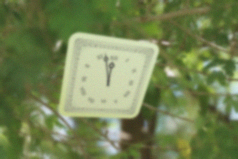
11:57
